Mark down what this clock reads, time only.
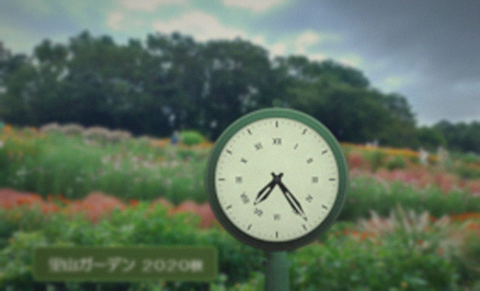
7:24
